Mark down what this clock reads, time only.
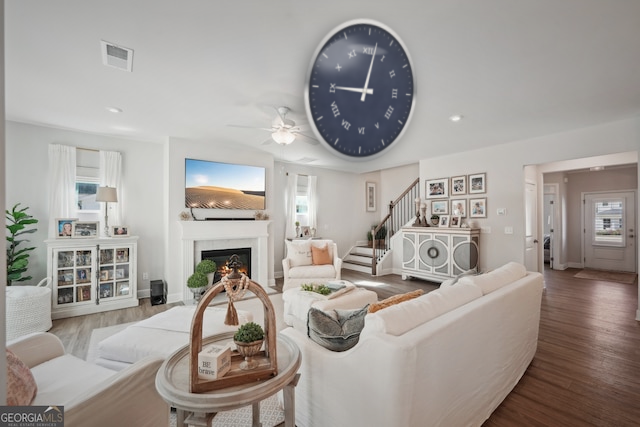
9:02
